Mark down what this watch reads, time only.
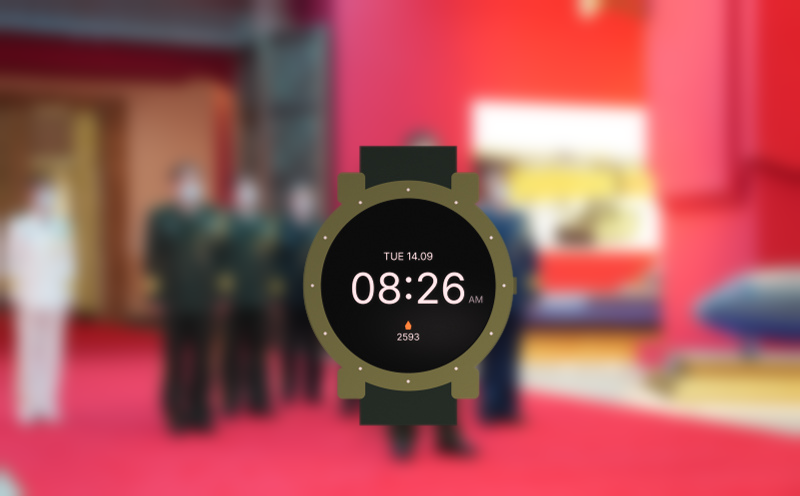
8:26
